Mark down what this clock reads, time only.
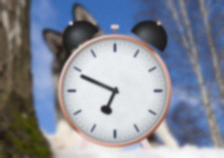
6:49
